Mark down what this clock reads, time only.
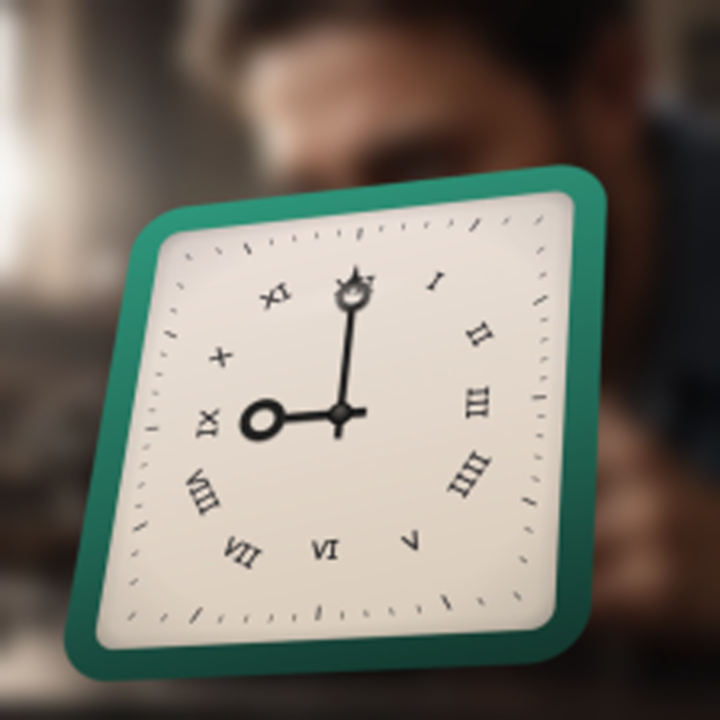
9:00
